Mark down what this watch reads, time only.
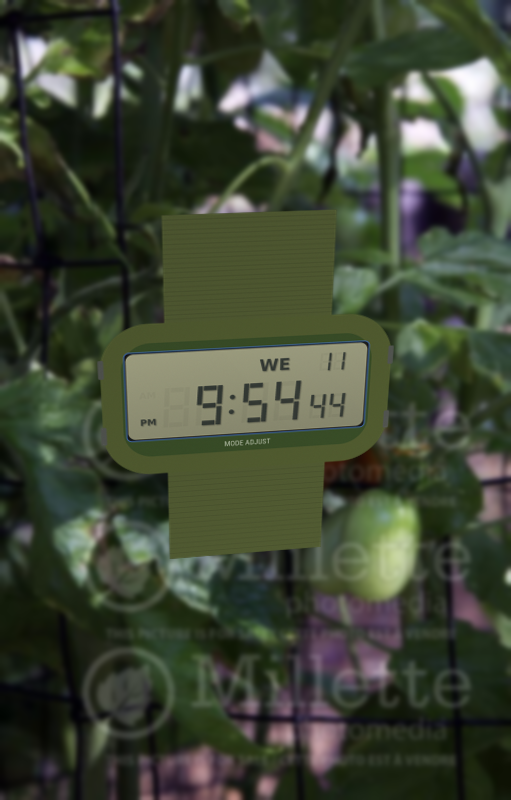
9:54:44
